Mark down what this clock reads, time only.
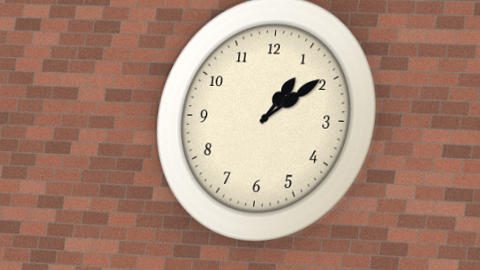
1:09
